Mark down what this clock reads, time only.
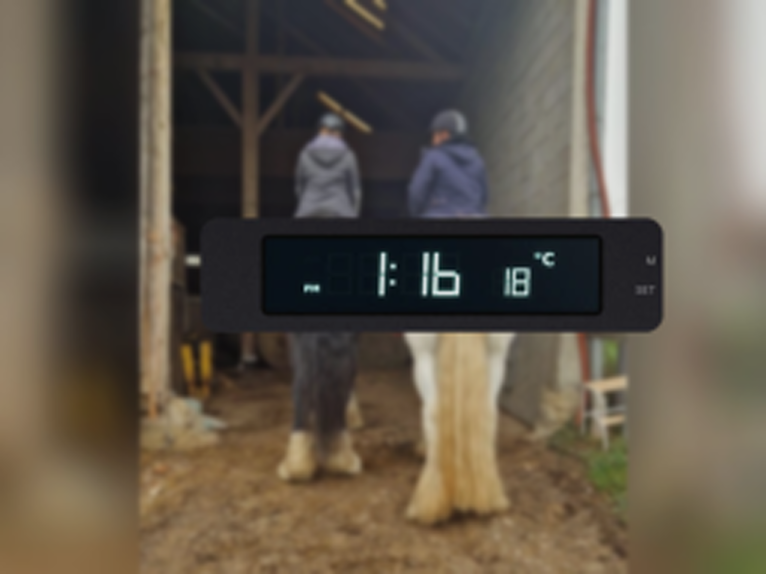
1:16
